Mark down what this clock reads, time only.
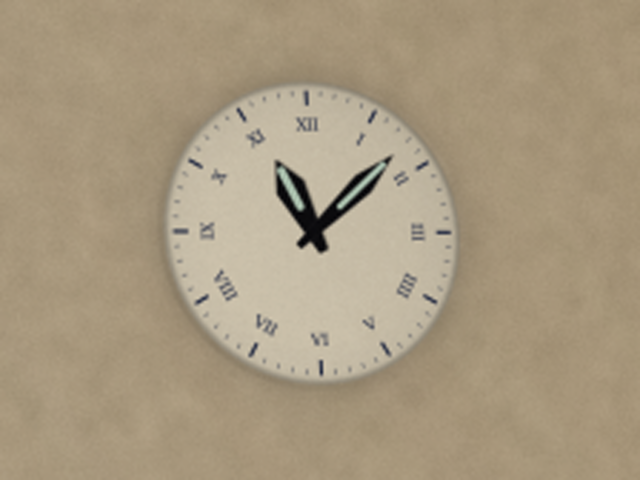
11:08
